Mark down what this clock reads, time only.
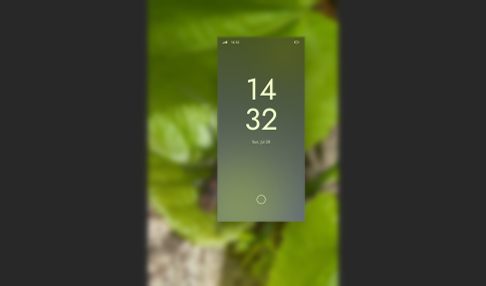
14:32
